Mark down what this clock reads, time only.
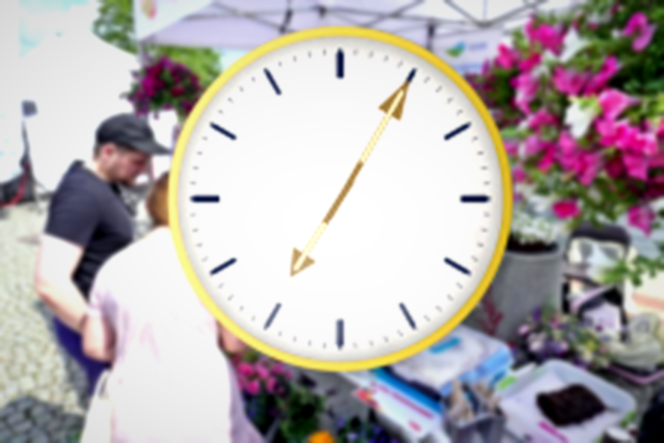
7:05
